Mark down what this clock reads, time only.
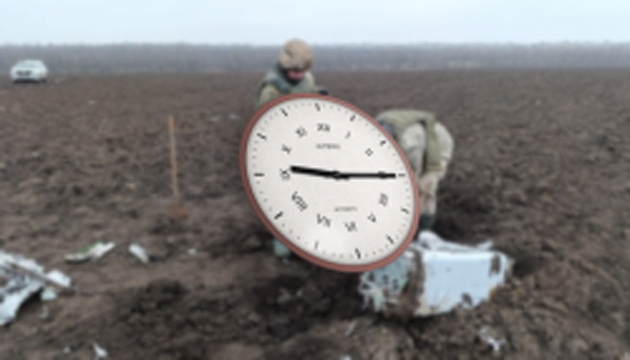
9:15
